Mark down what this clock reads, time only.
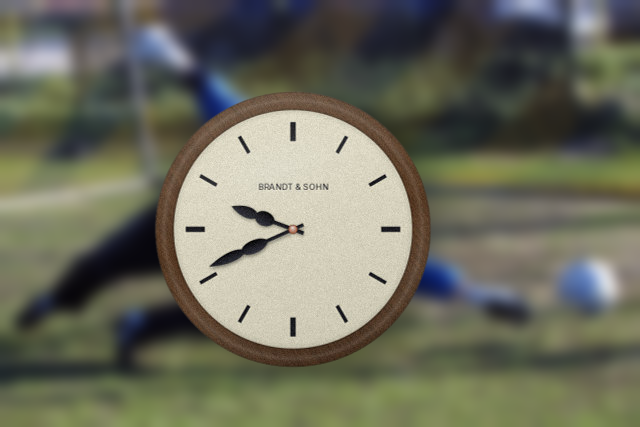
9:41
